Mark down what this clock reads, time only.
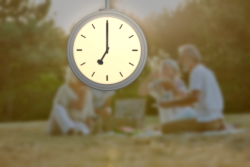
7:00
